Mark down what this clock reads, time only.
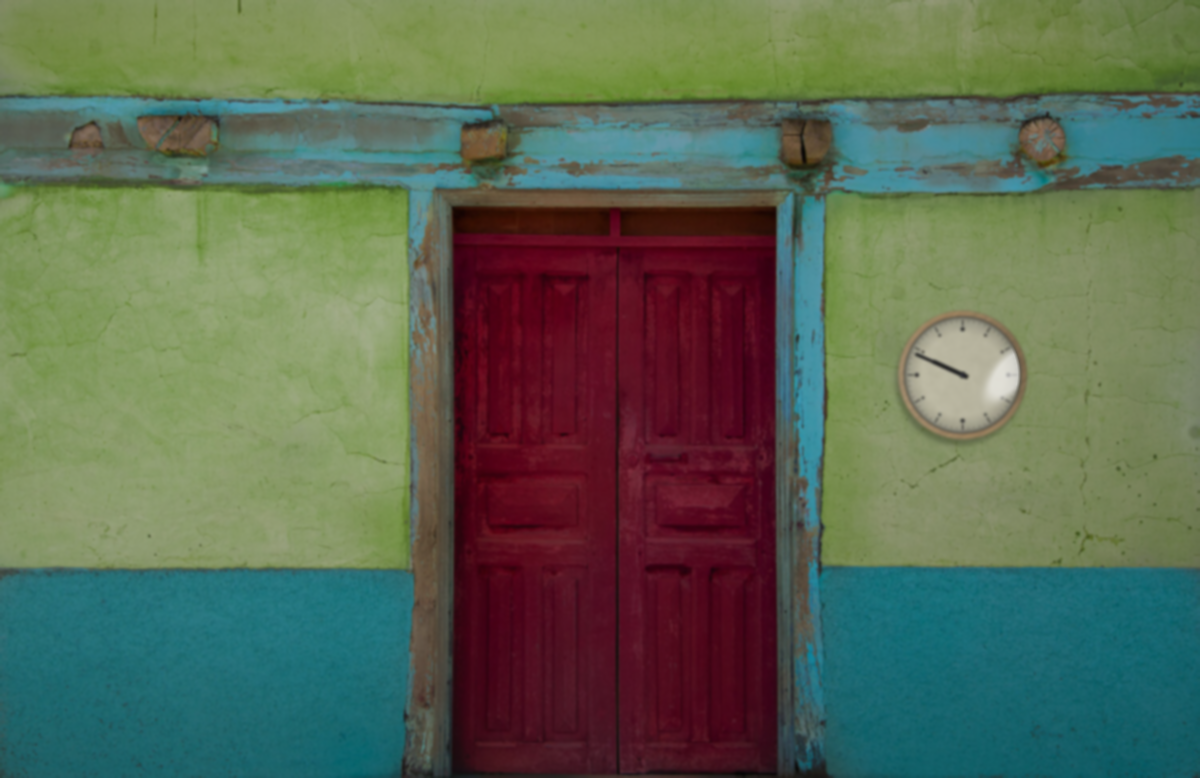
9:49
